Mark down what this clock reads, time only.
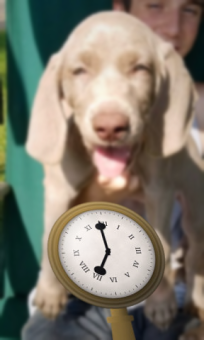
6:59
